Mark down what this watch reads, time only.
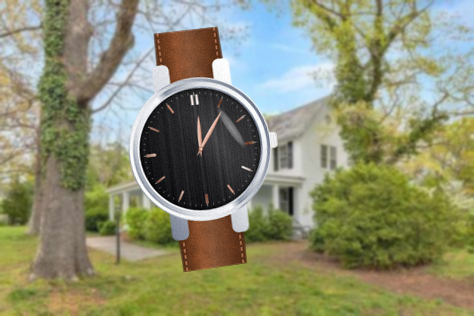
12:06
